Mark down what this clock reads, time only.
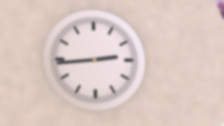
2:44
